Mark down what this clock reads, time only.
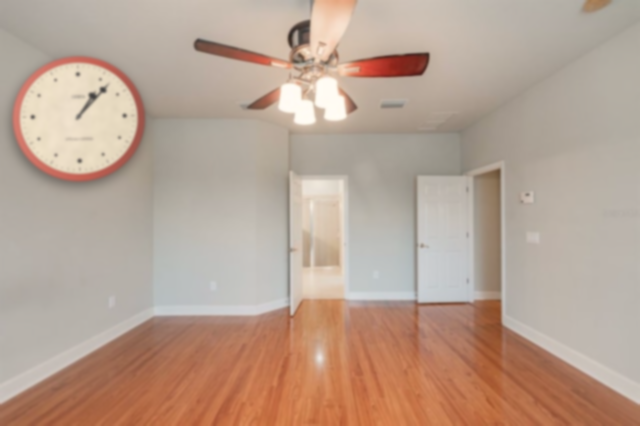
1:07
